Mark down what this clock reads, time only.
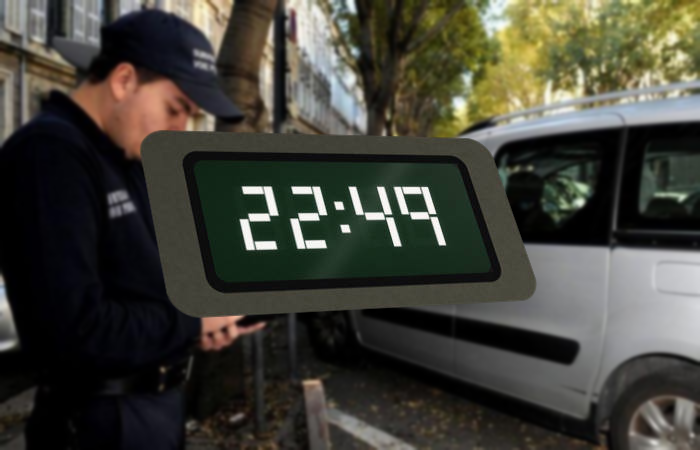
22:49
